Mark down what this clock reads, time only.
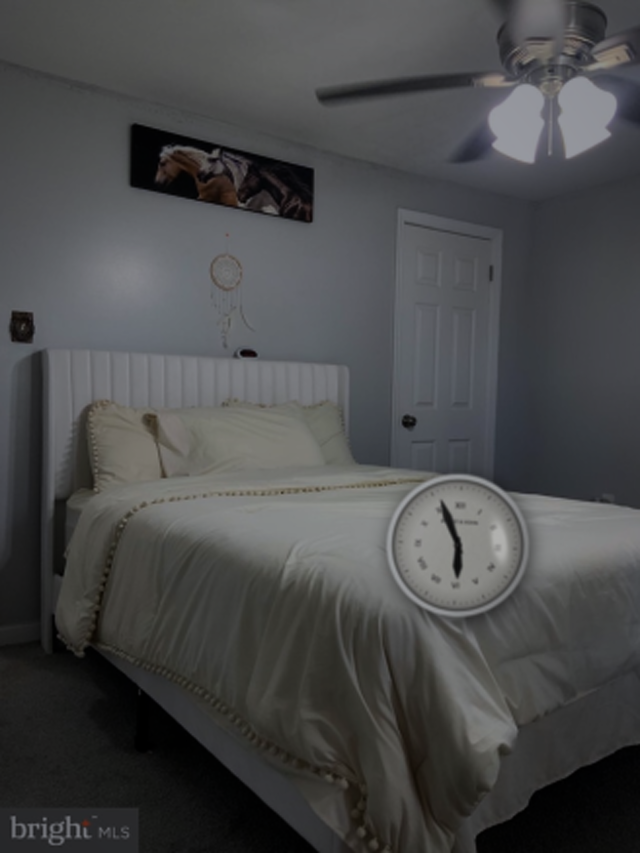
5:56
